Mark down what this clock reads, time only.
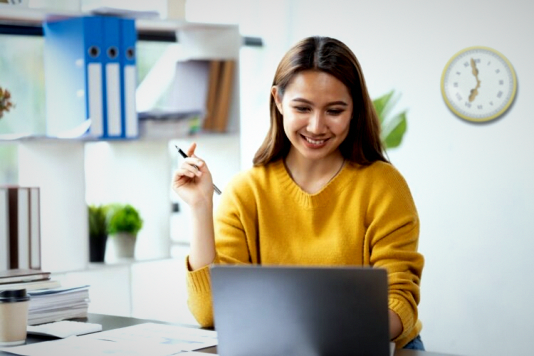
6:58
